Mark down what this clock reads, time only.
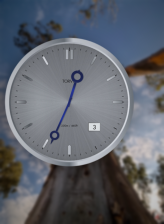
12:34
